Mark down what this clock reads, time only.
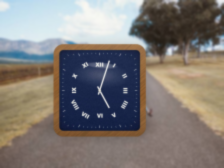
5:03
